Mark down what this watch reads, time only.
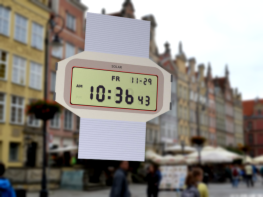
10:36:43
